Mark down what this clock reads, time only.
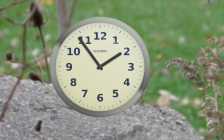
1:54
